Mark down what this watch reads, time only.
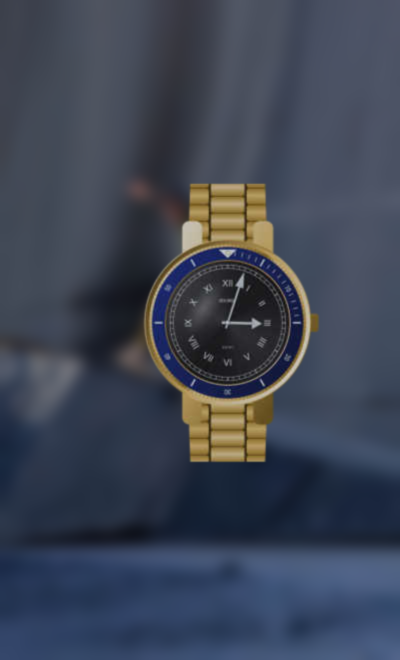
3:03
